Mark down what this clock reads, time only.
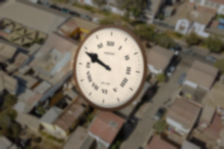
9:49
